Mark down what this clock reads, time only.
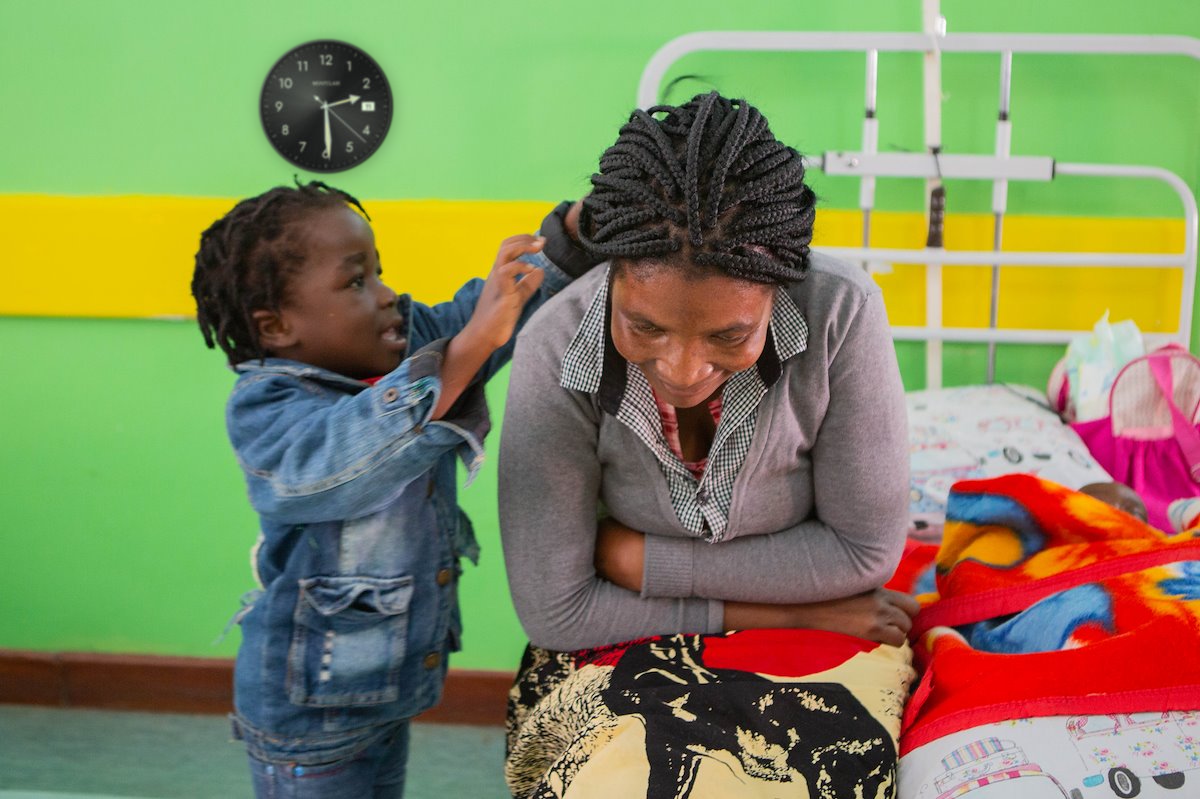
2:29:22
